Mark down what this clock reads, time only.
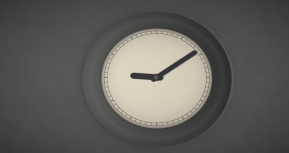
9:09
